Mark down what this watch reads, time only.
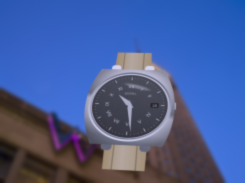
10:29
